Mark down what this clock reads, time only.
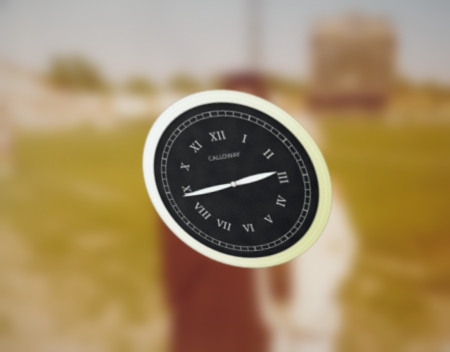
2:44
